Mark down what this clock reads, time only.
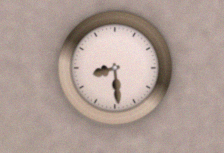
8:29
